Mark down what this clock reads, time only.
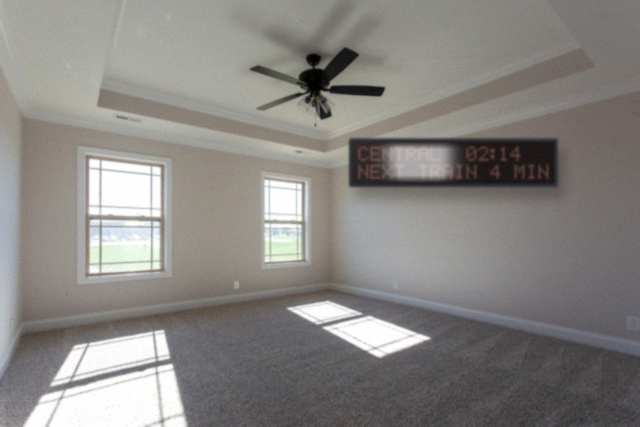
2:14
